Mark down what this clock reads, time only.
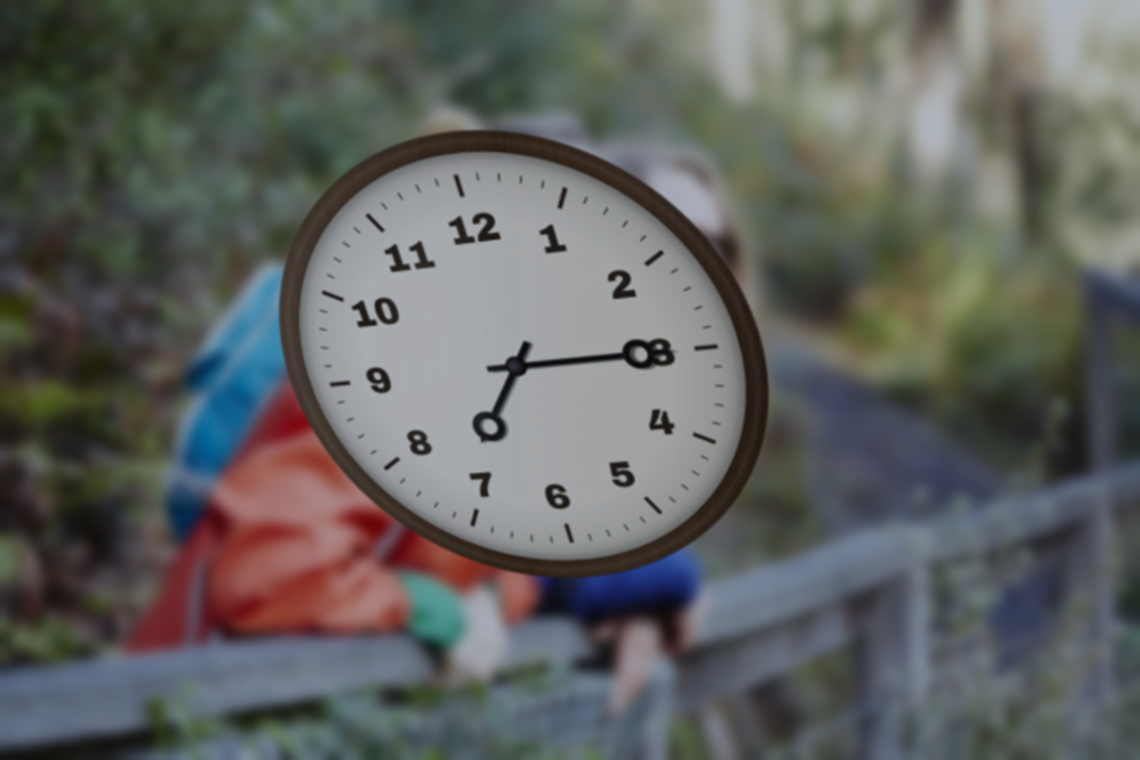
7:15
